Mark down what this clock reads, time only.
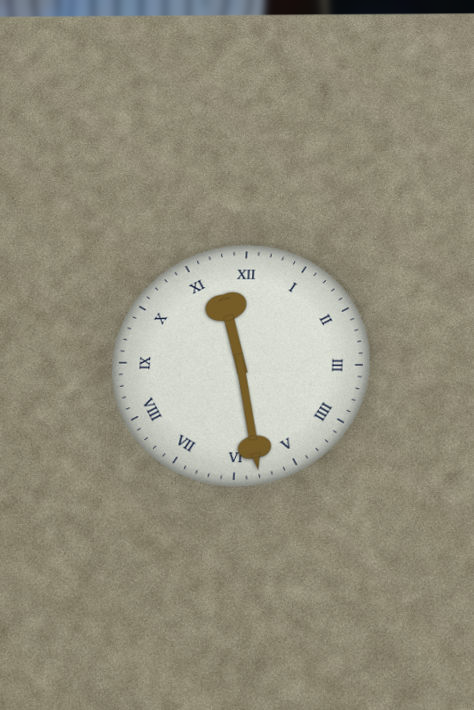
11:28
